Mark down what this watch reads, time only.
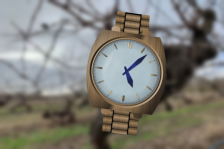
5:07
